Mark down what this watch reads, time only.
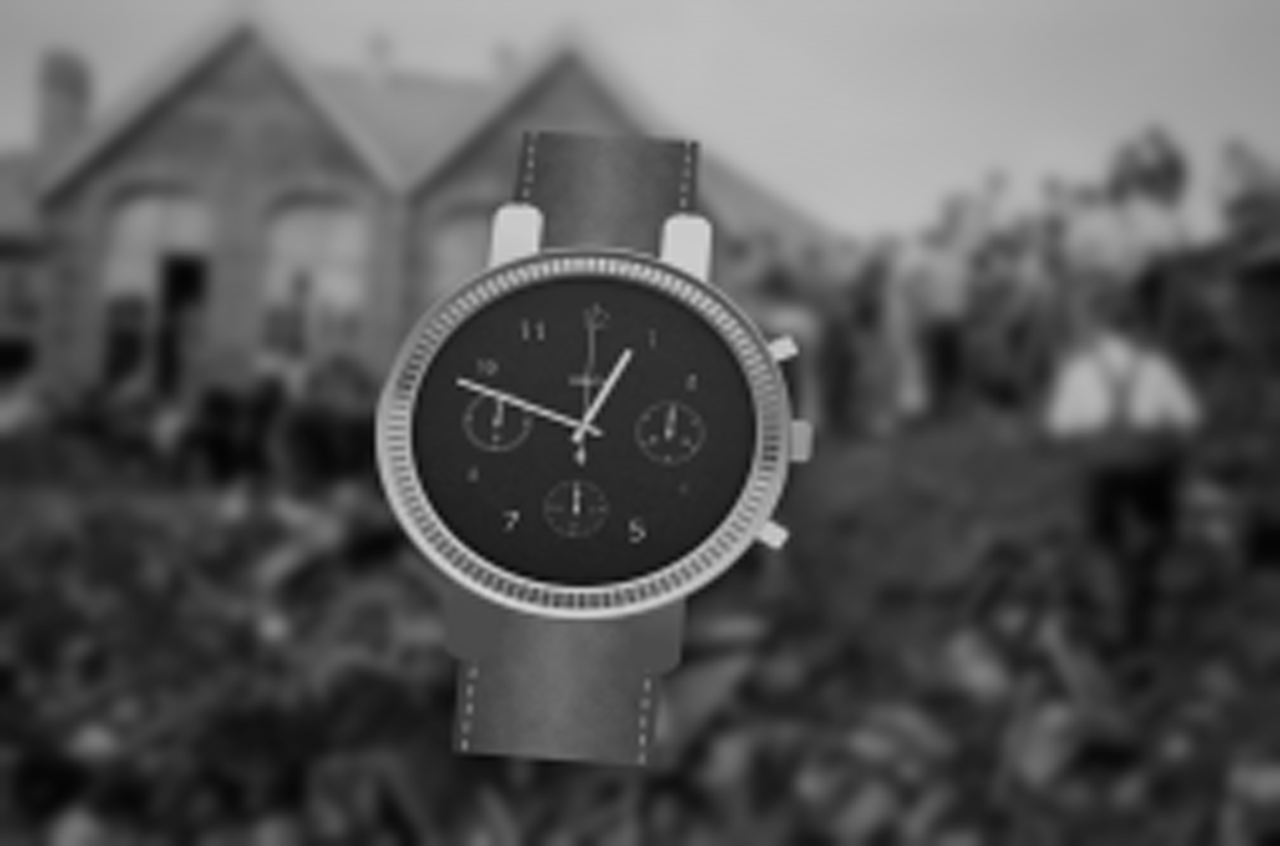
12:48
